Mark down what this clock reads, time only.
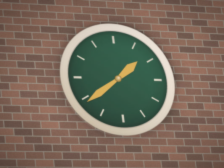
1:39
